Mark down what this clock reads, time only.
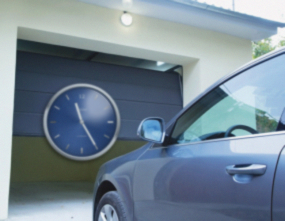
11:25
